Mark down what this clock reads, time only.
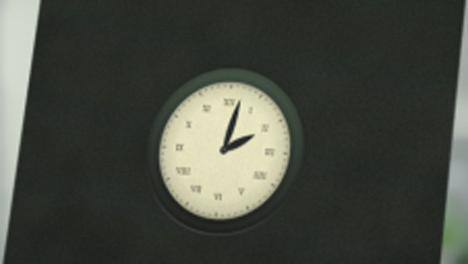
2:02
